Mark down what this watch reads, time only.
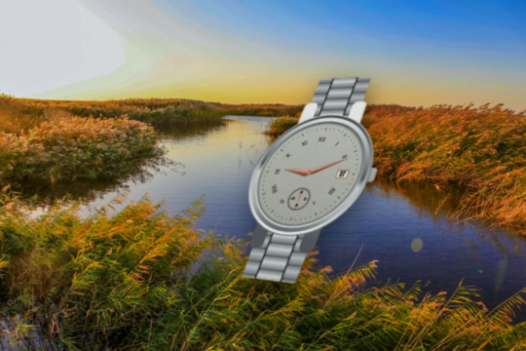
9:11
